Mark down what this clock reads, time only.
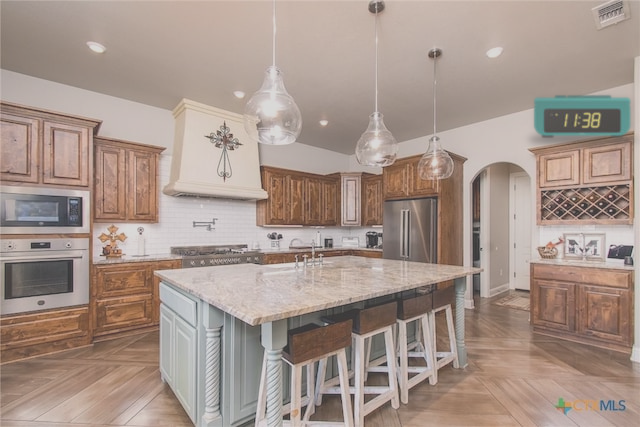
11:38
